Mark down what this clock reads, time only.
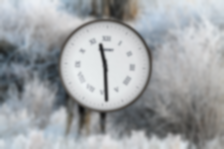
11:29
